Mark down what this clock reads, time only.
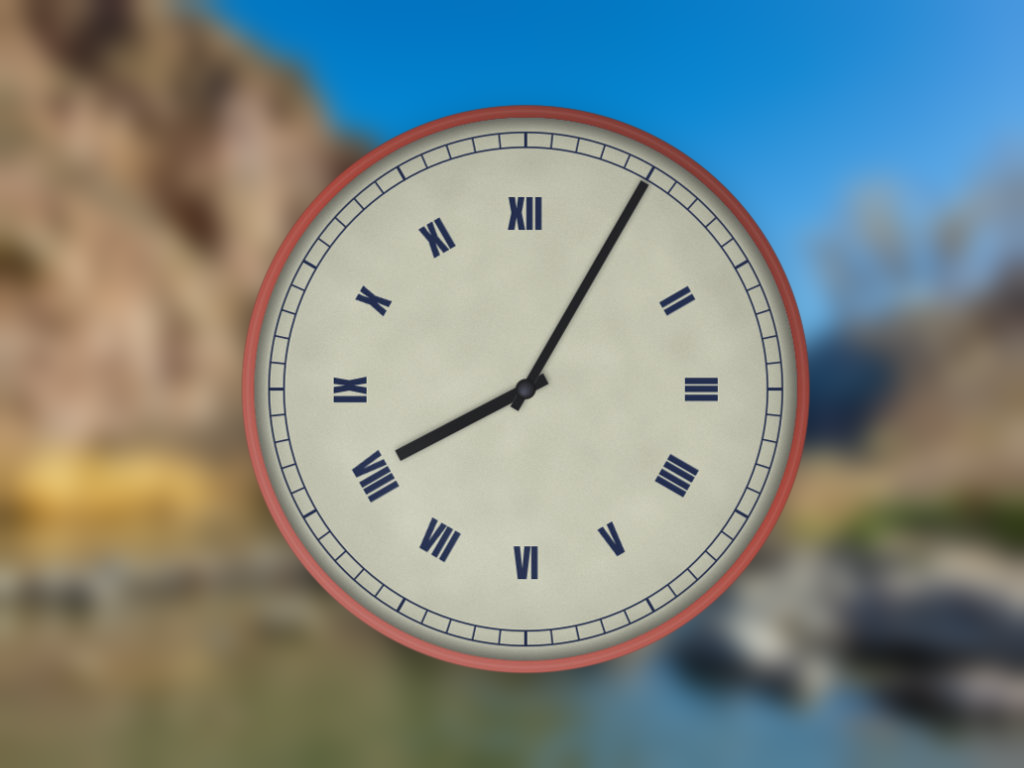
8:05
